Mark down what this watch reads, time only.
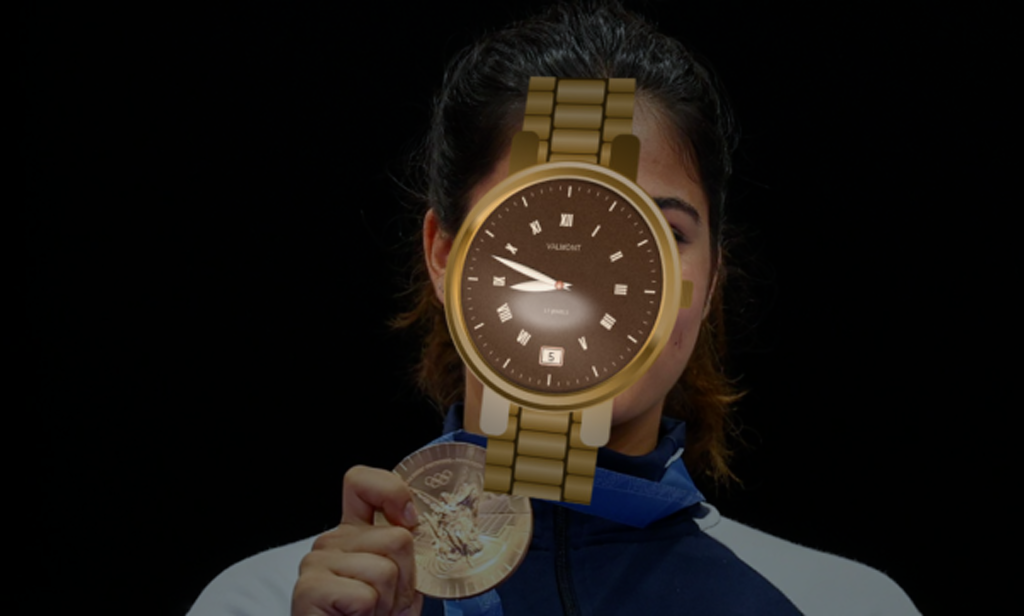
8:48
